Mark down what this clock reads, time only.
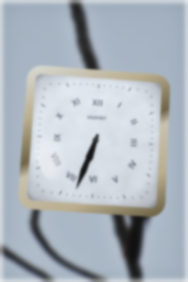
6:33
